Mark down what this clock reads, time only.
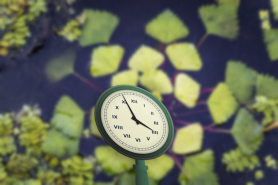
3:56
